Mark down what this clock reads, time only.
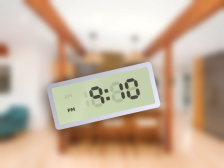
9:10
